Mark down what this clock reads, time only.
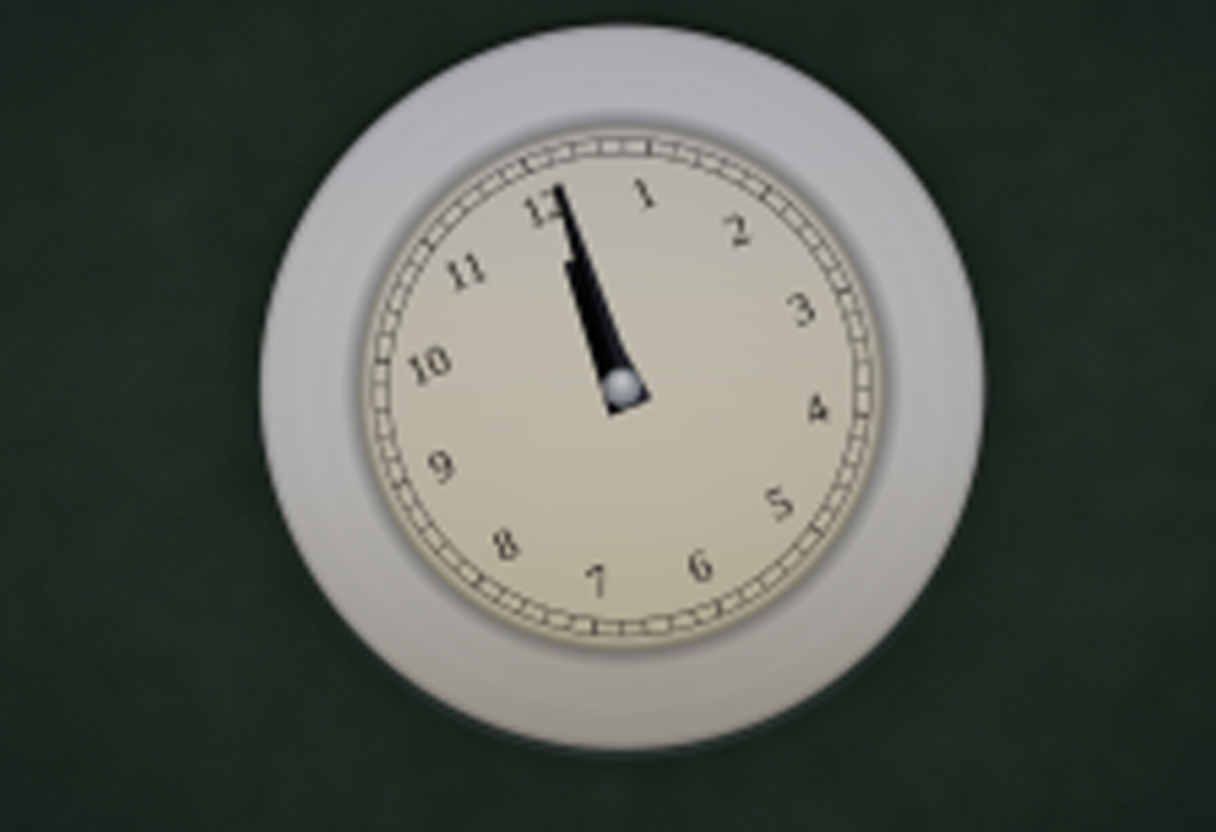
12:01
